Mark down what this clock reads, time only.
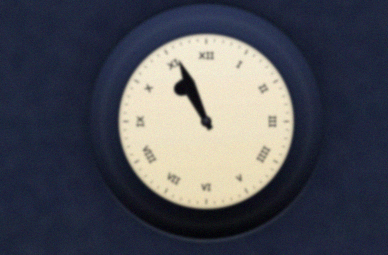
10:56
